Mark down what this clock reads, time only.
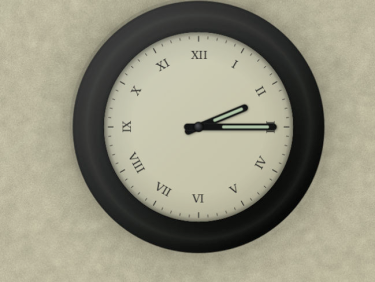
2:15
